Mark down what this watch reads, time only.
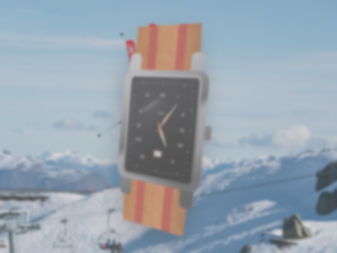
5:06
